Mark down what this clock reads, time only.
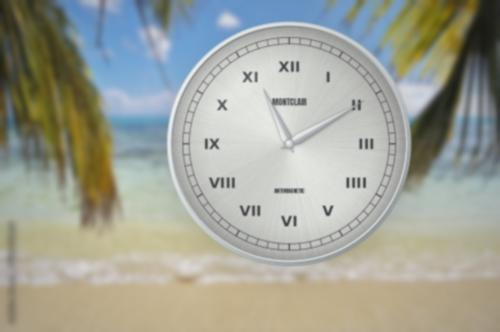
11:10
